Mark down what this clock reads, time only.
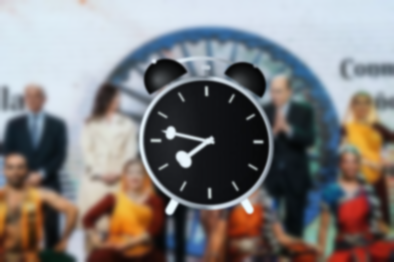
7:47
